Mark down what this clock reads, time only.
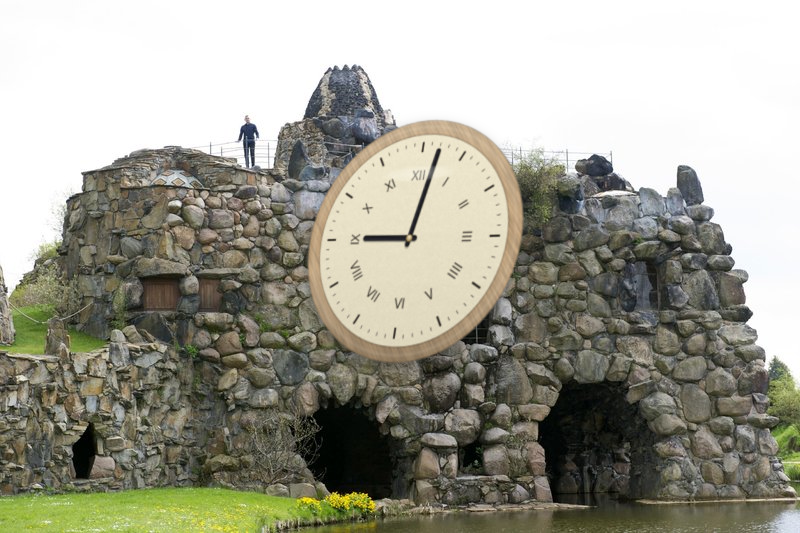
9:02
